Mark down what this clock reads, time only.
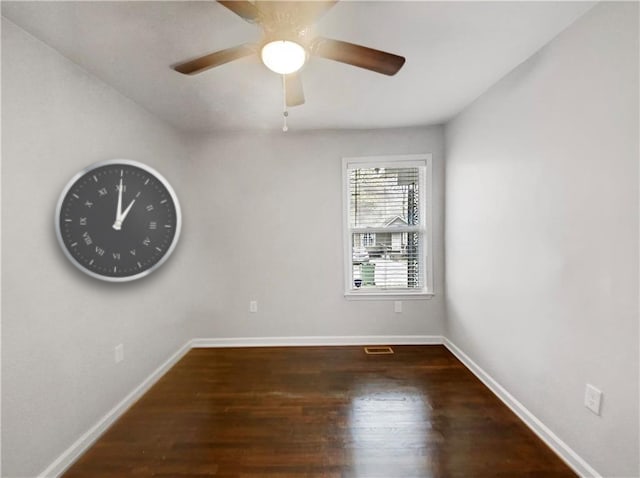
1:00
